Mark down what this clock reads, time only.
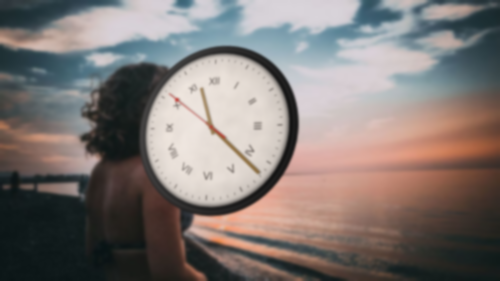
11:21:51
